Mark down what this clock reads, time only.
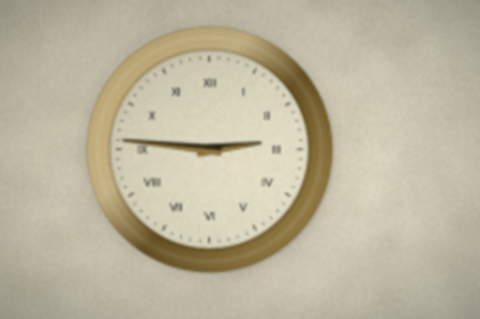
2:46
